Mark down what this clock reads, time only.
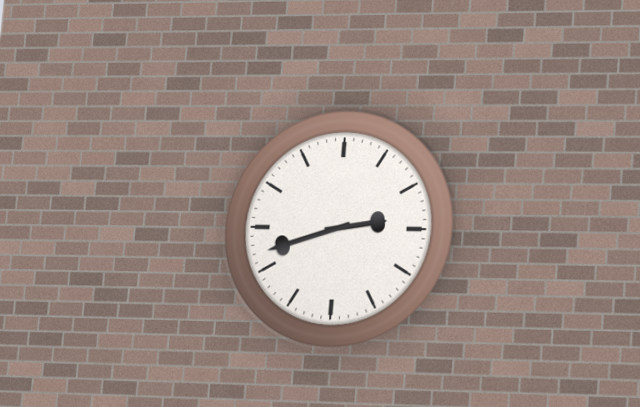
2:42
